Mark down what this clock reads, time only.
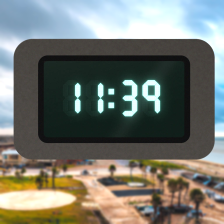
11:39
